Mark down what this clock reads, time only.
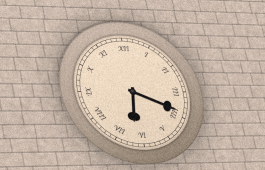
6:19
